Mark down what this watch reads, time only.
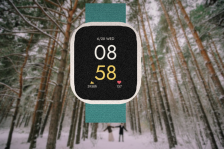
8:58
